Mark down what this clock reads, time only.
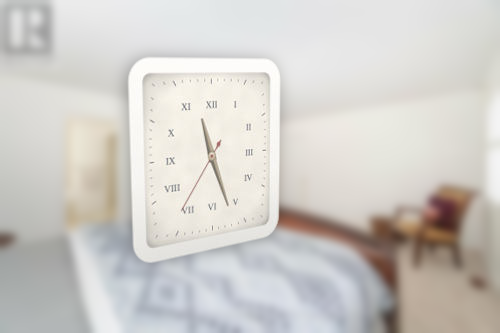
11:26:36
